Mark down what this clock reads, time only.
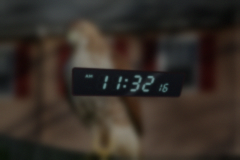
11:32:16
